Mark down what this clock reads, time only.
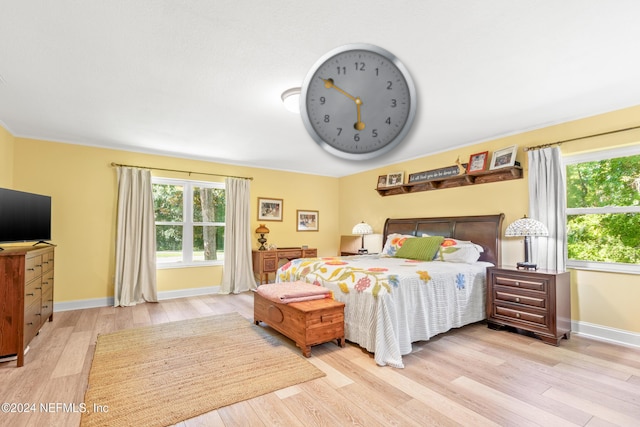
5:50
